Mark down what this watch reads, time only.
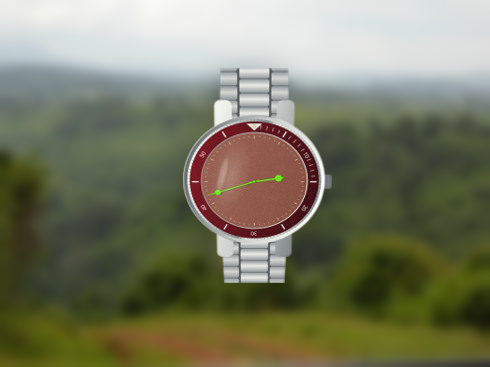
2:42
